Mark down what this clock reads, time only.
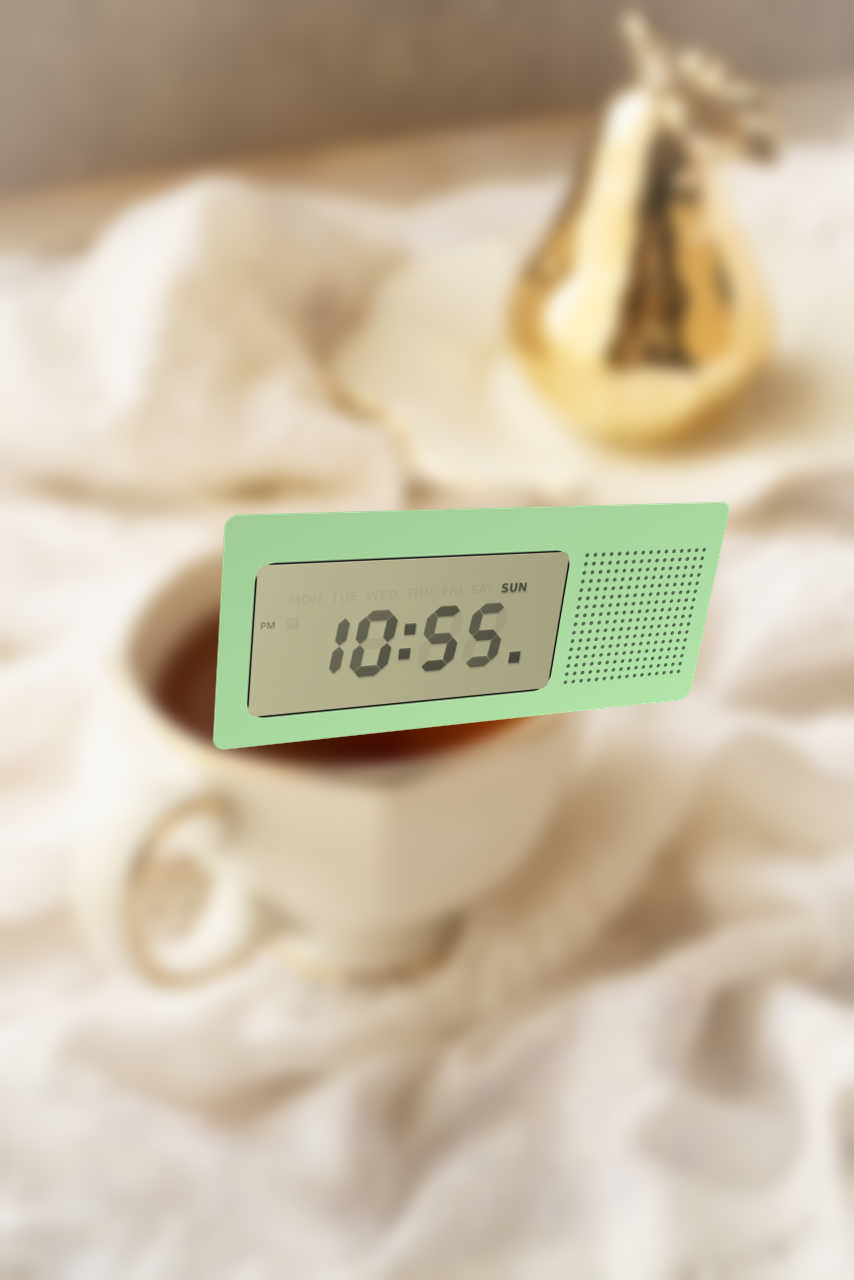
10:55
